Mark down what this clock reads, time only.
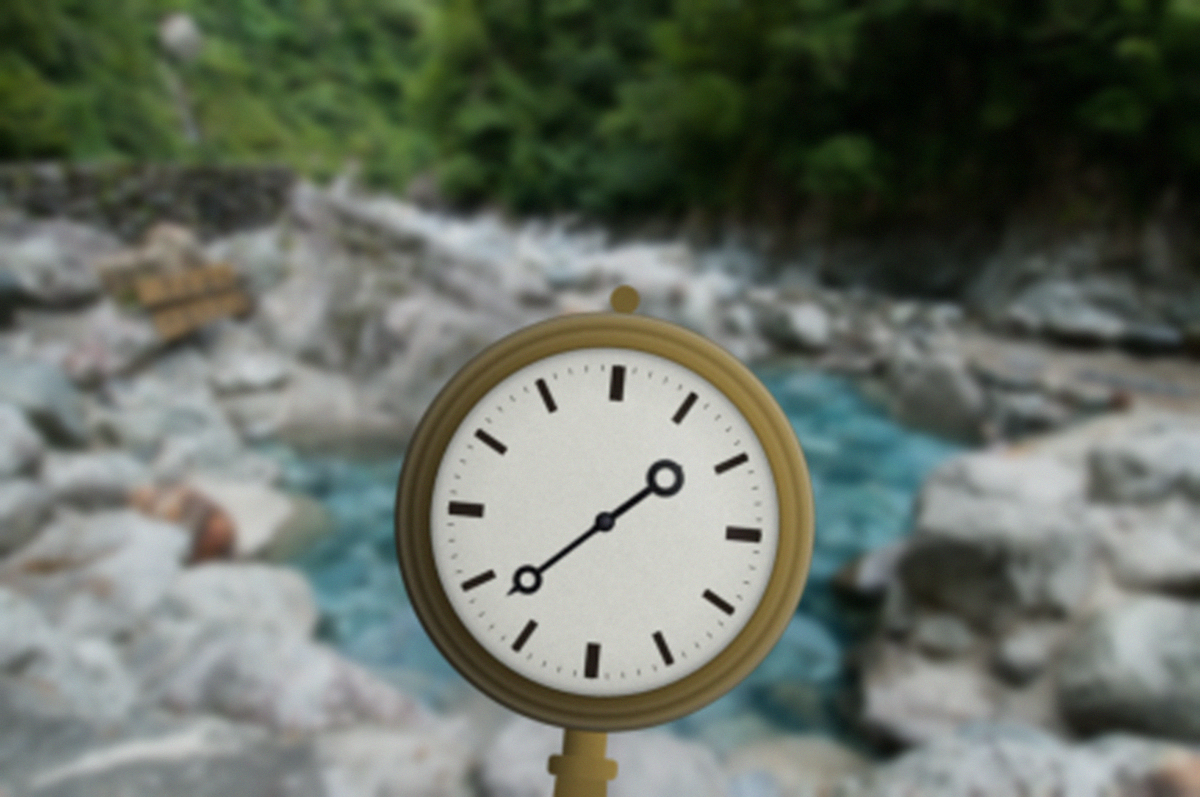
1:38
